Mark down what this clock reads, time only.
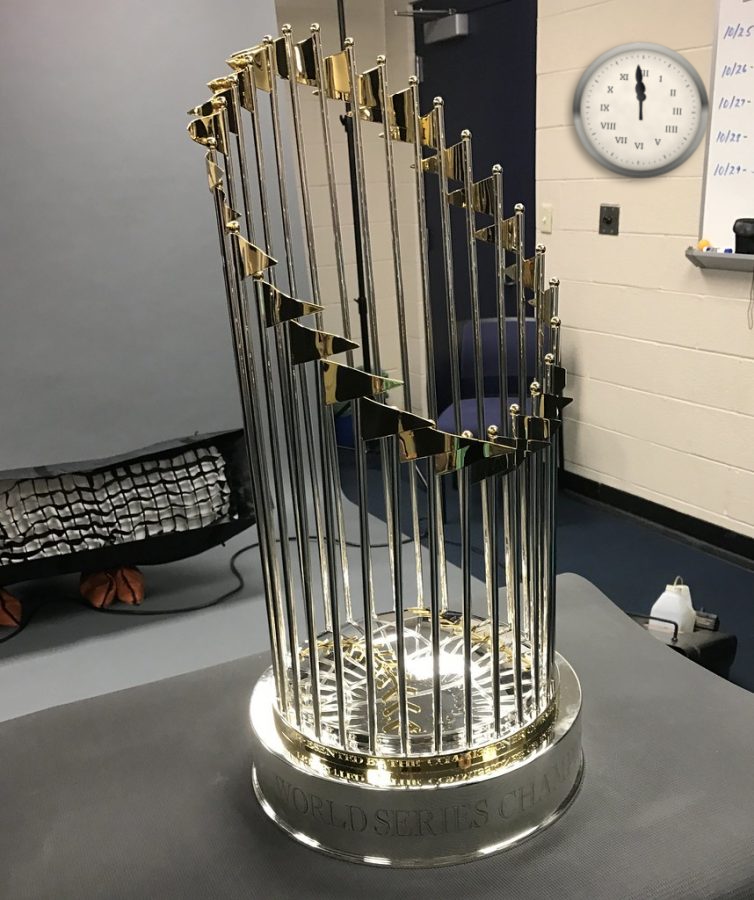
11:59
